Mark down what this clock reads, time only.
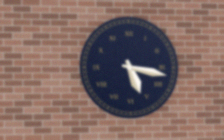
5:17
